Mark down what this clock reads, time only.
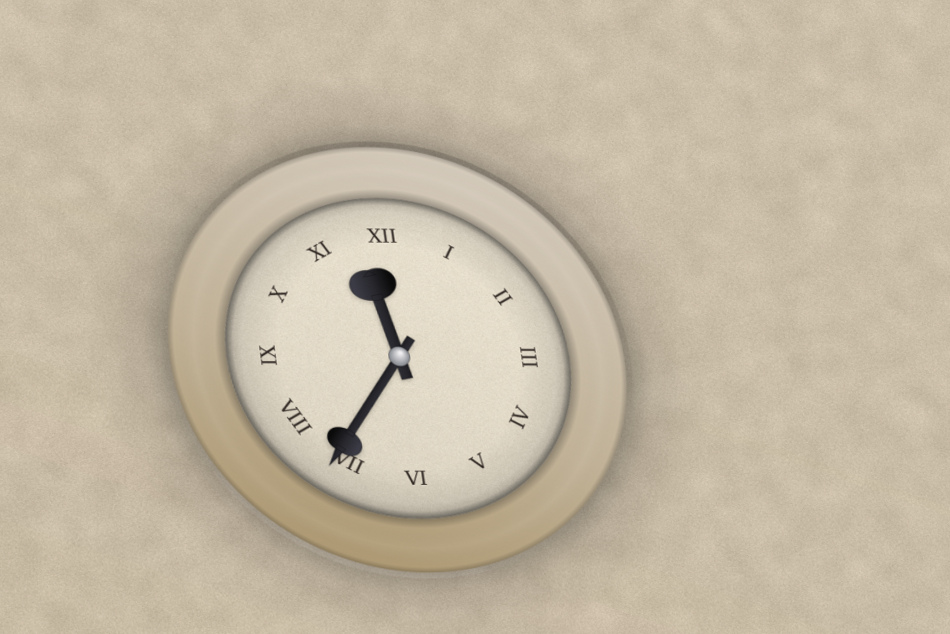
11:36
